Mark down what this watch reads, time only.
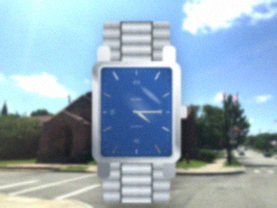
4:15
